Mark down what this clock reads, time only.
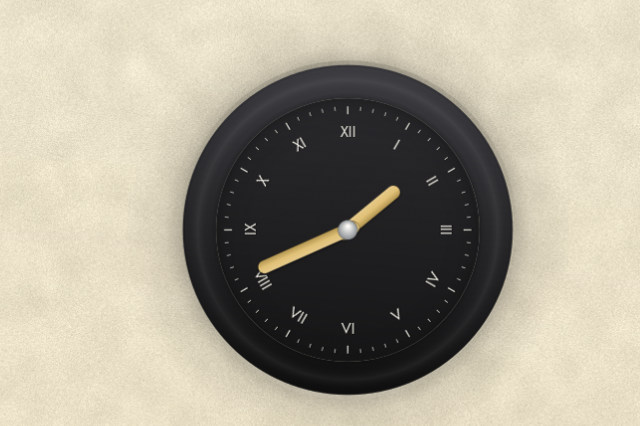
1:41
